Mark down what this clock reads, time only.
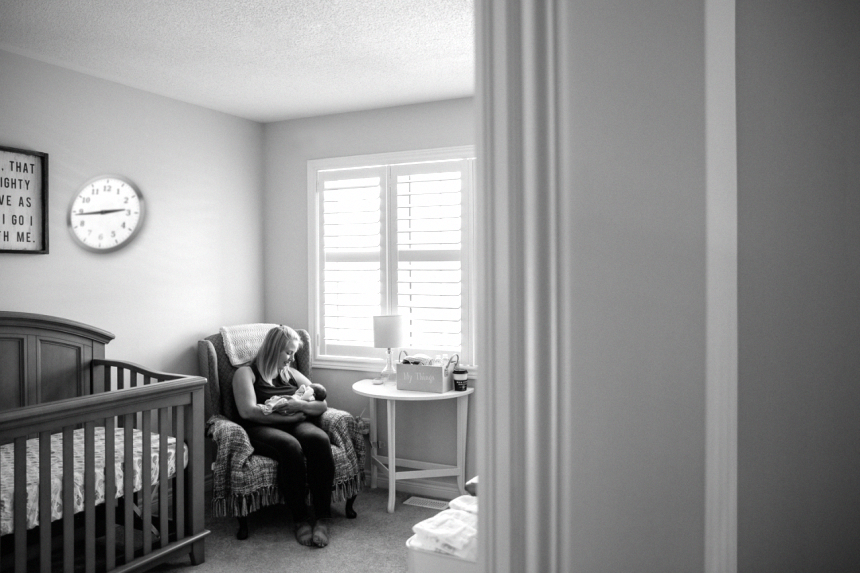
2:44
